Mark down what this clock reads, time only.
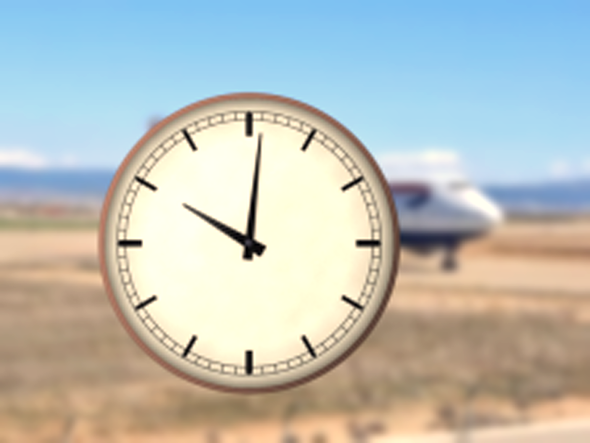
10:01
